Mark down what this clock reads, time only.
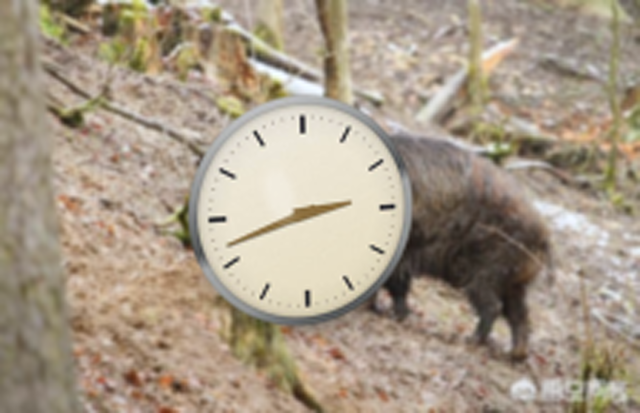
2:42
